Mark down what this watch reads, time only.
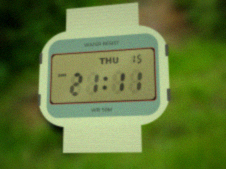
21:11
